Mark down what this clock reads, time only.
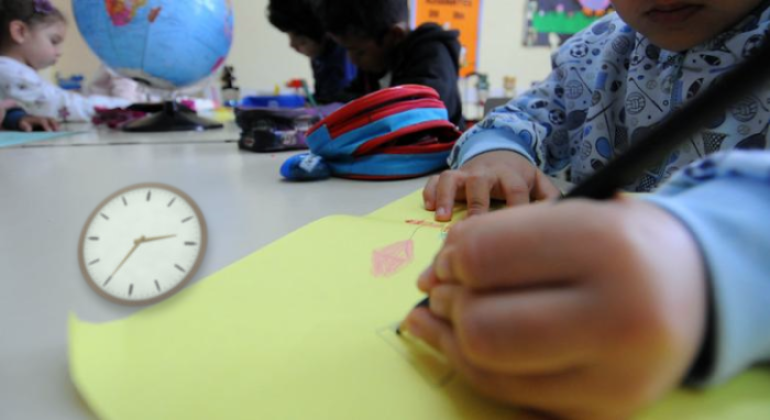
2:35
